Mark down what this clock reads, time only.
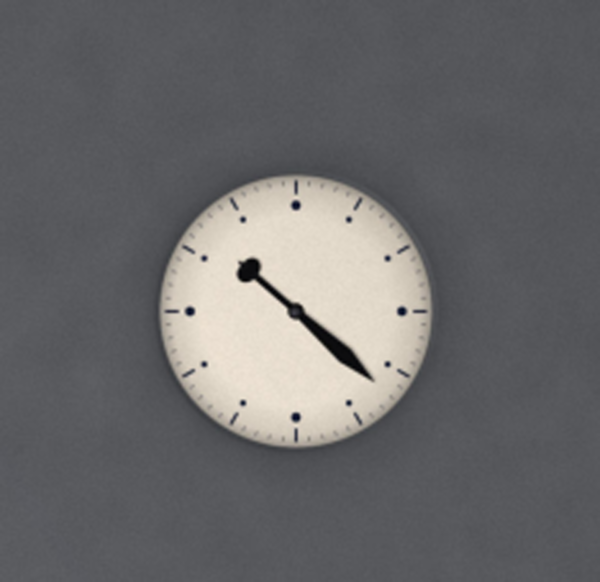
10:22
